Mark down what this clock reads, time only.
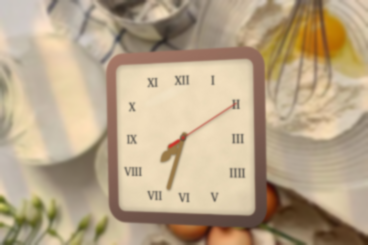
7:33:10
